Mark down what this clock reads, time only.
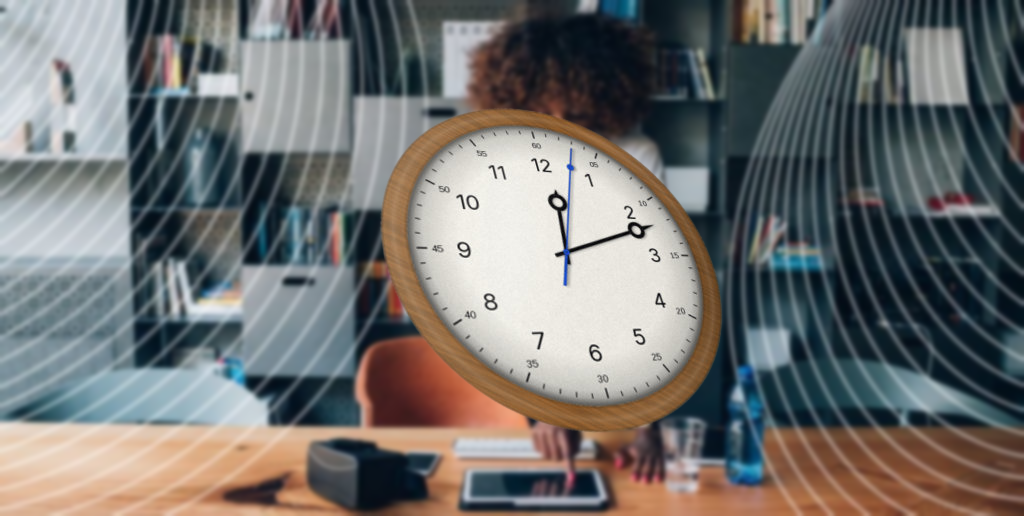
12:12:03
